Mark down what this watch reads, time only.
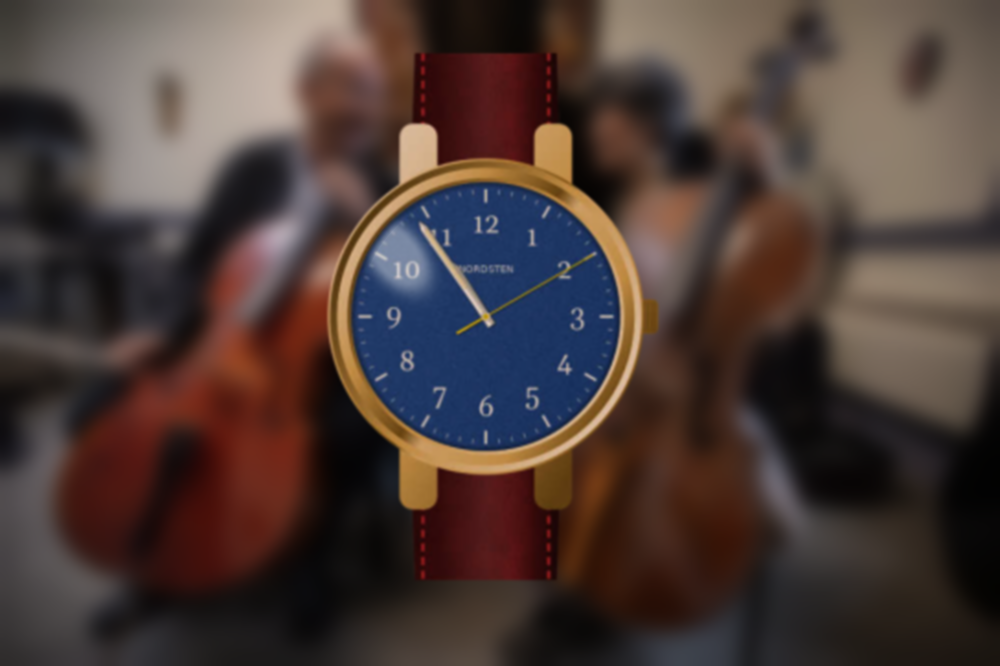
10:54:10
